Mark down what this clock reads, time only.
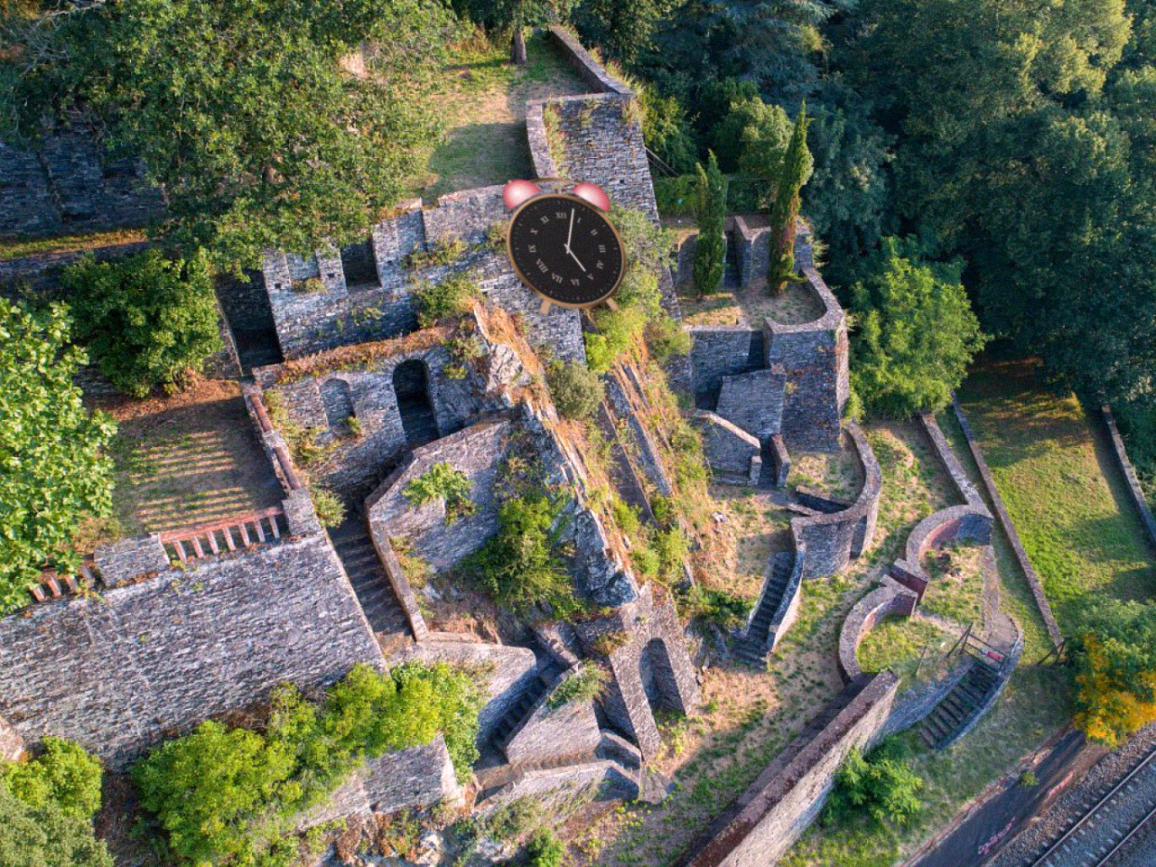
5:03
